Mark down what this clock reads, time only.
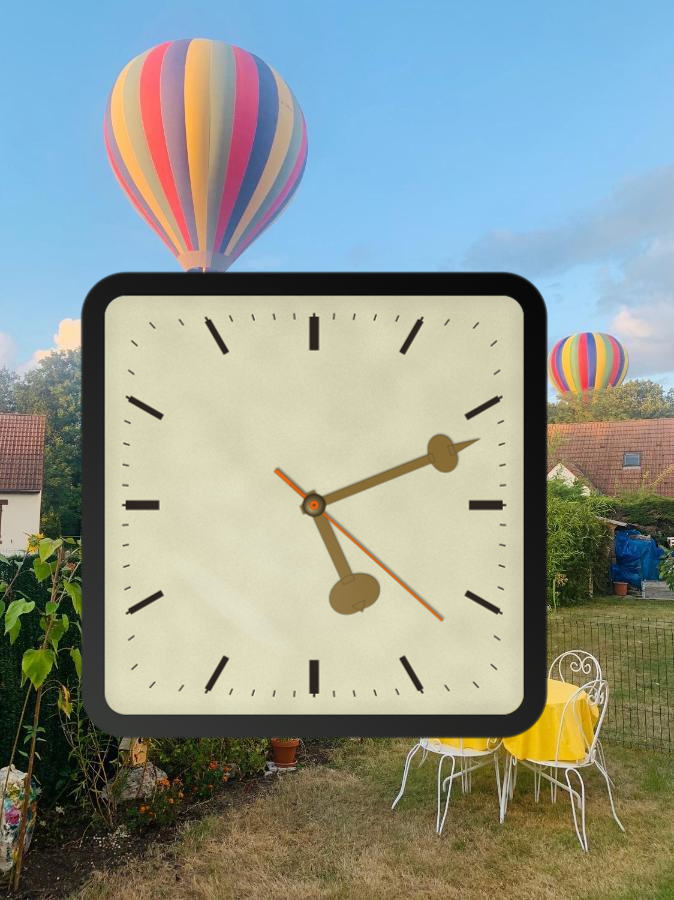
5:11:22
